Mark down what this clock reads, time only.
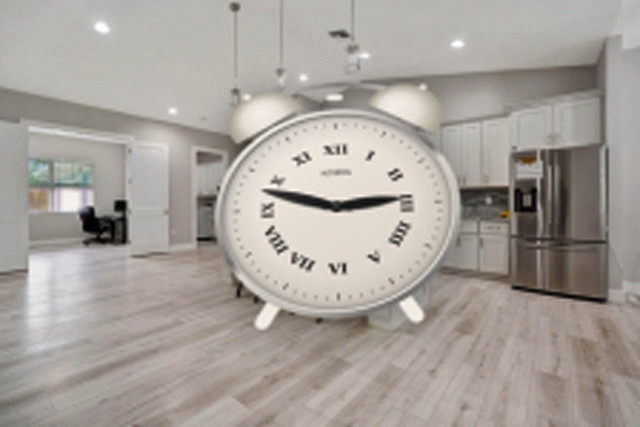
2:48
